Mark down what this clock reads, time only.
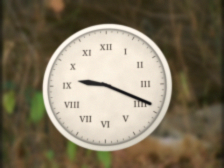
9:19
